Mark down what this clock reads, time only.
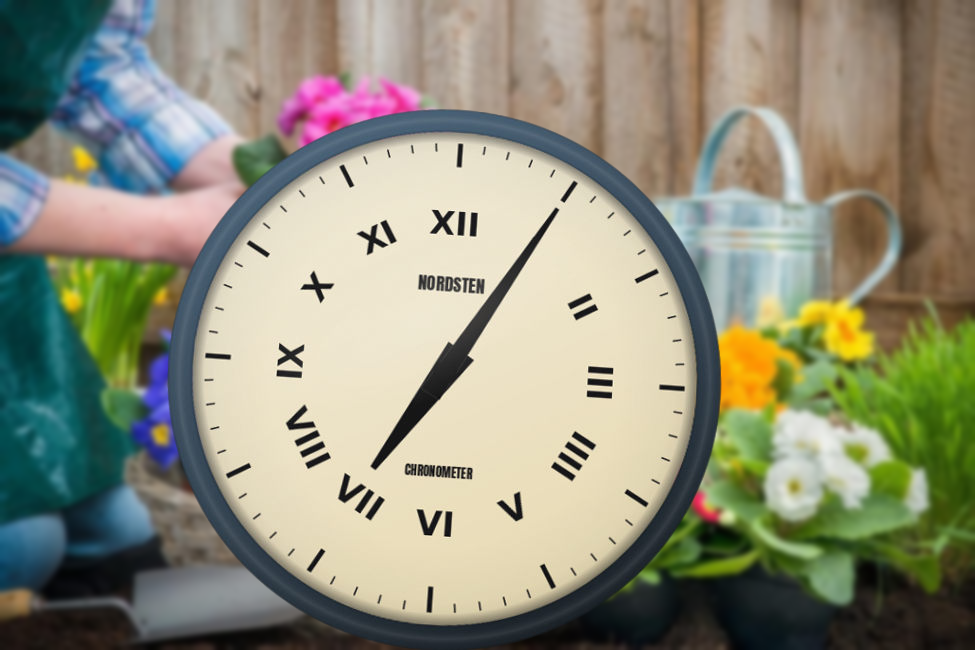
7:05
